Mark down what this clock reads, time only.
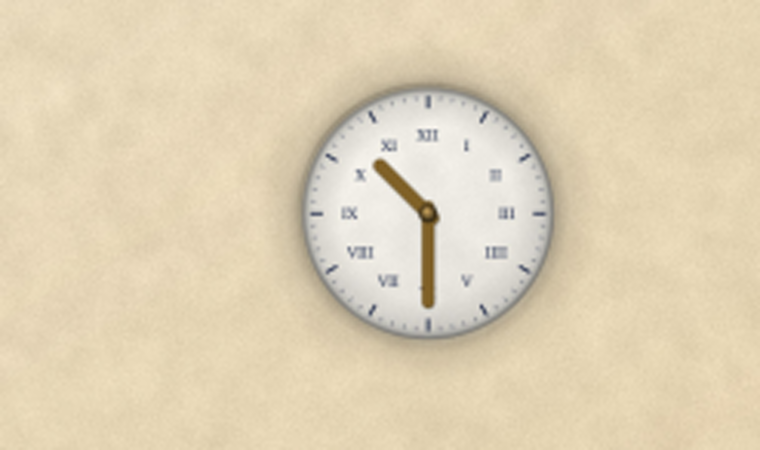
10:30
